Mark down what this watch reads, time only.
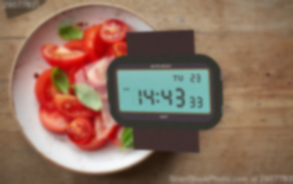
14:43
